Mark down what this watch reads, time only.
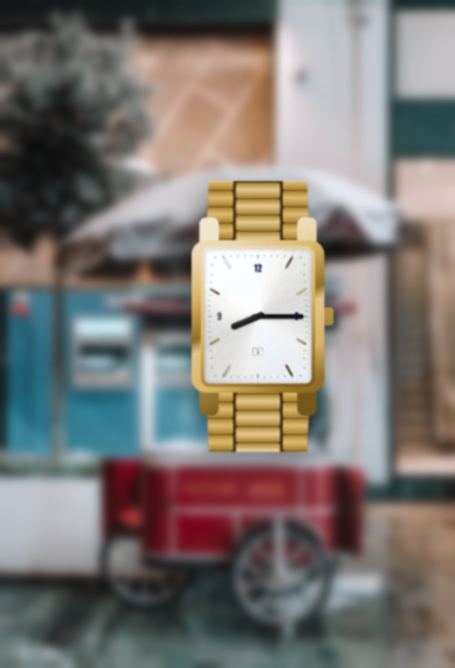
8:15
